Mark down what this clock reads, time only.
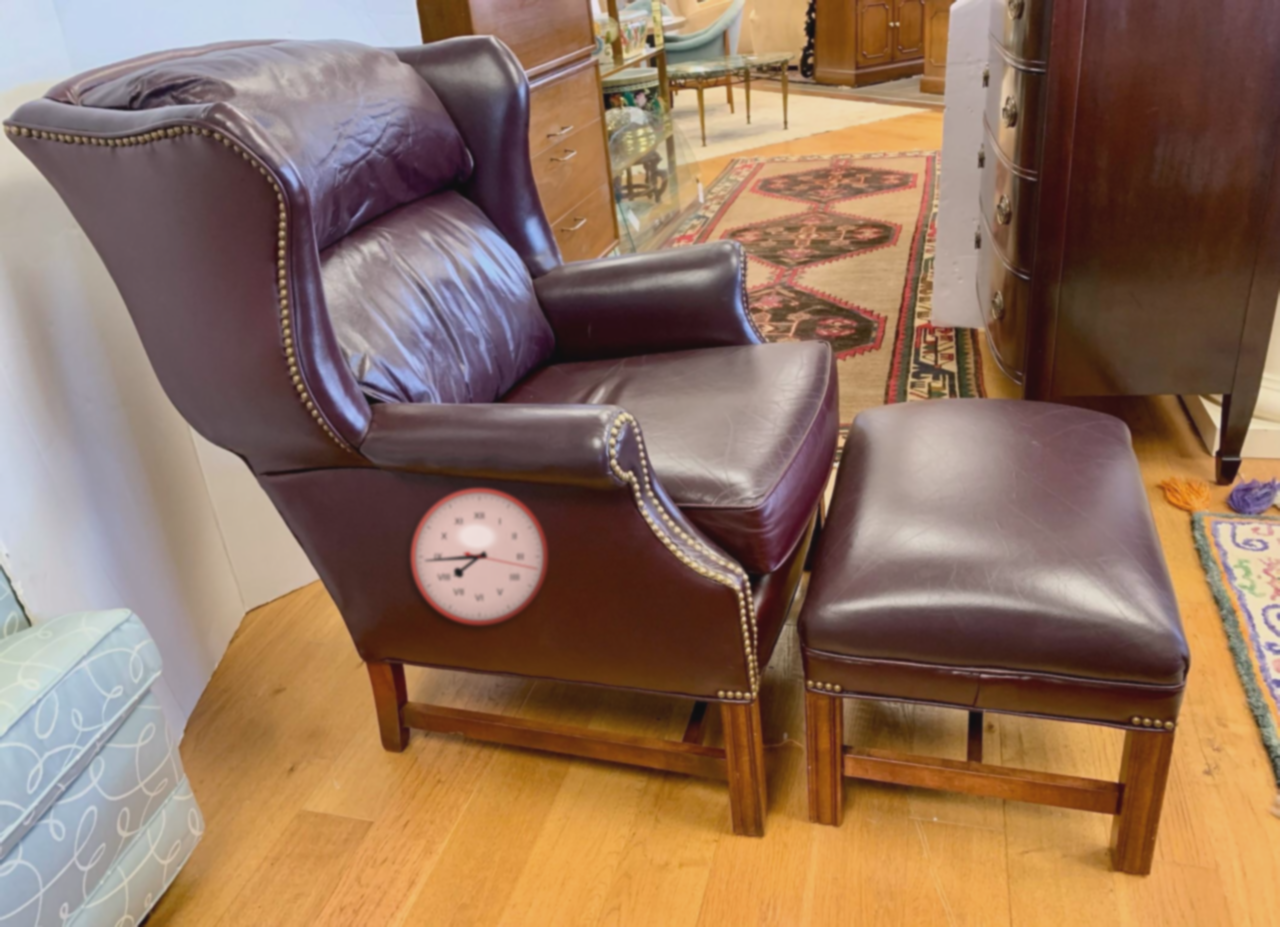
7:44:17
